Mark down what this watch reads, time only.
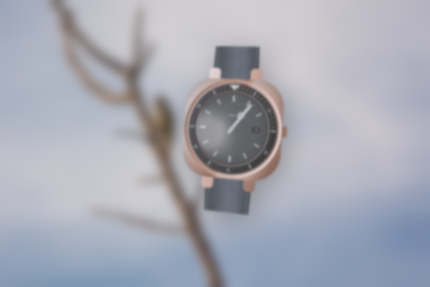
1:06
